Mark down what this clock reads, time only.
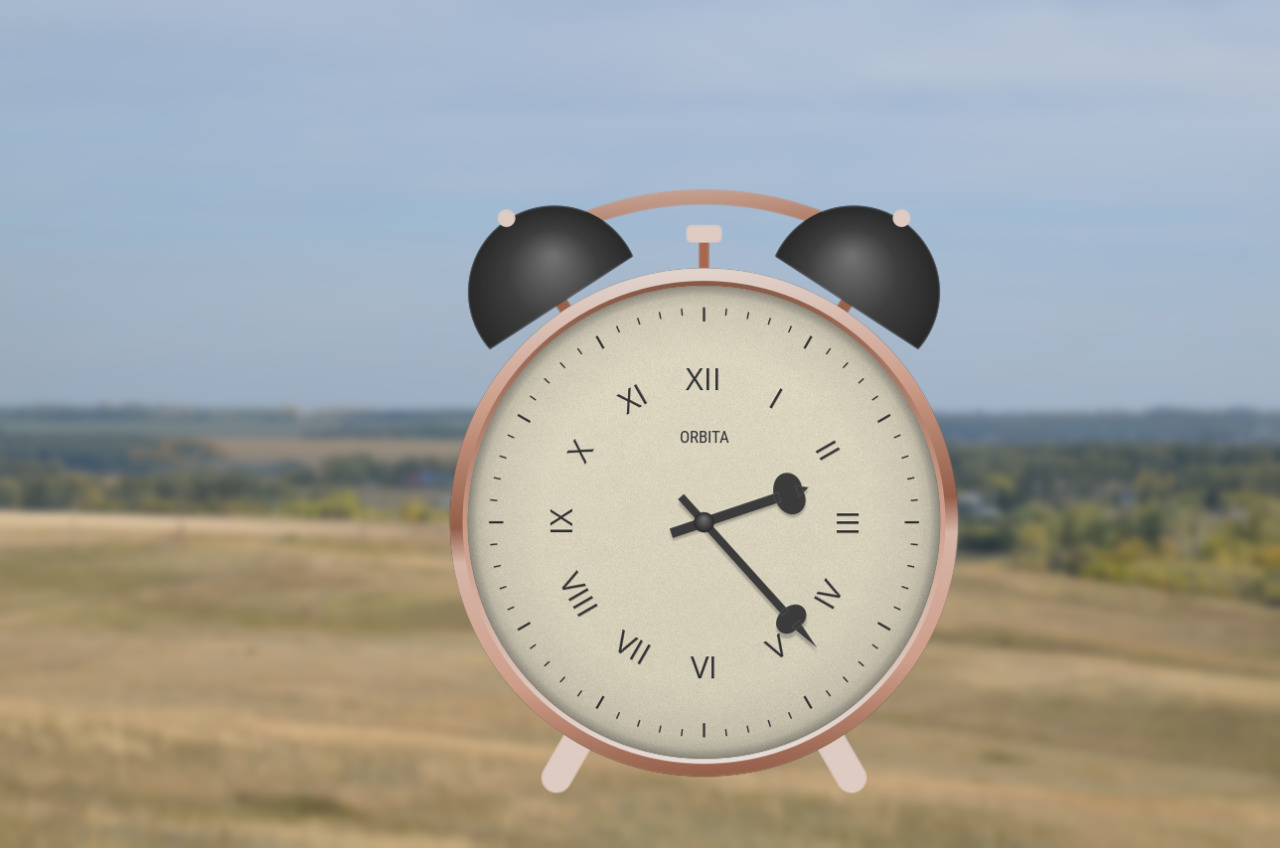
2:23
